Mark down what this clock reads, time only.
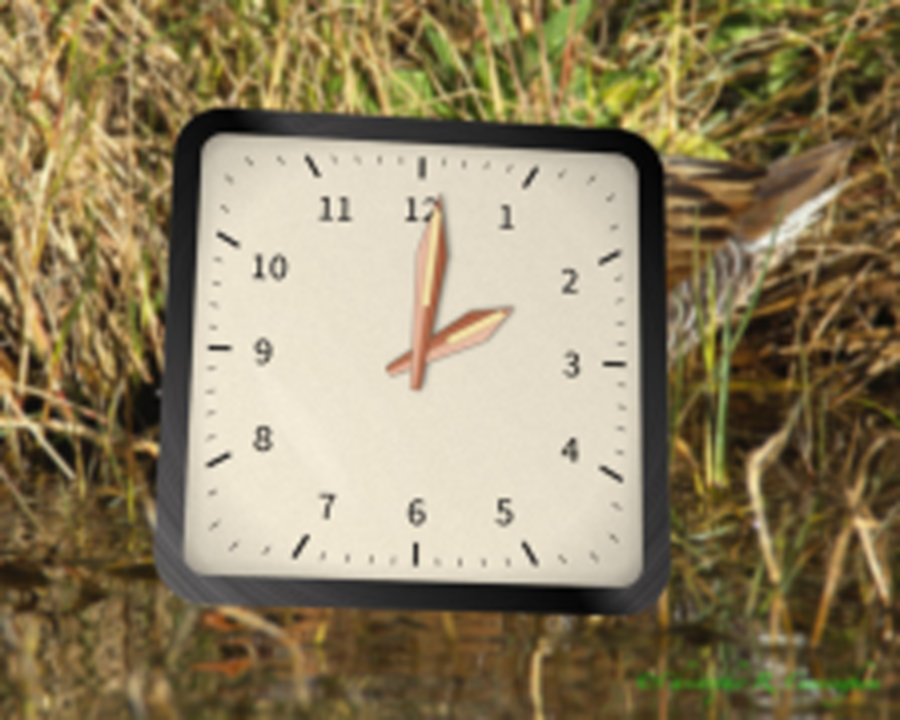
2:01
